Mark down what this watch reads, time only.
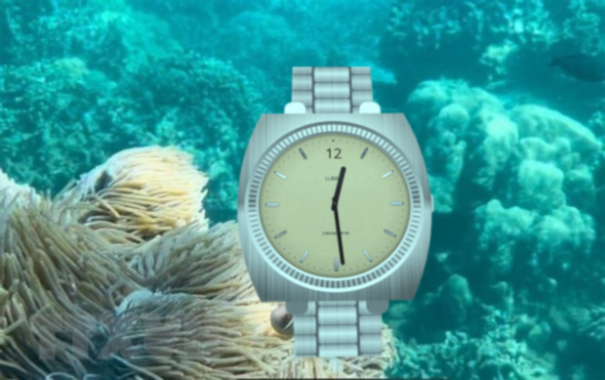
12:29
